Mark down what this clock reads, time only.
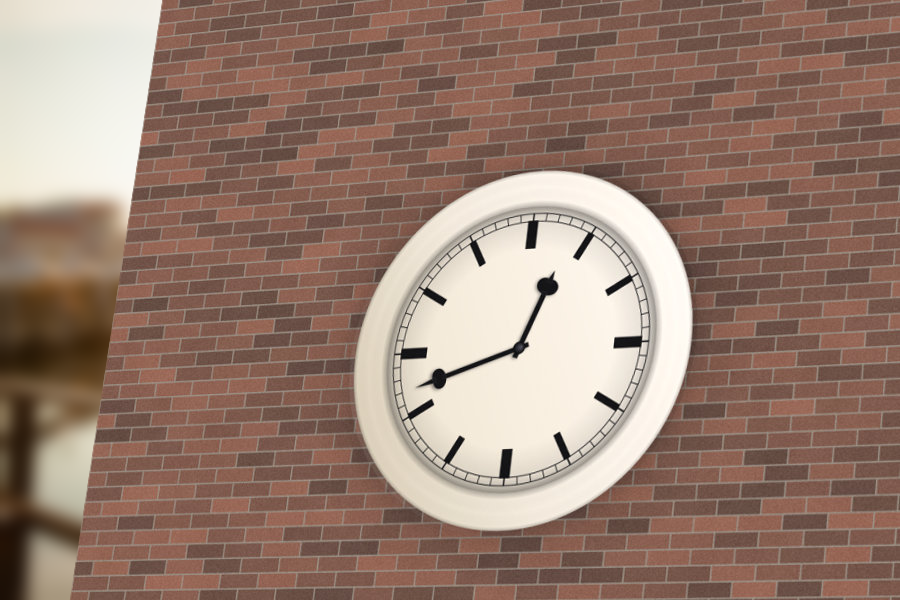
12:42
